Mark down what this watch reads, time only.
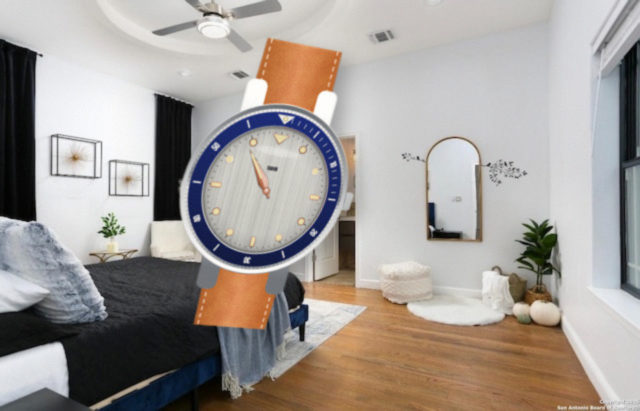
10:54
